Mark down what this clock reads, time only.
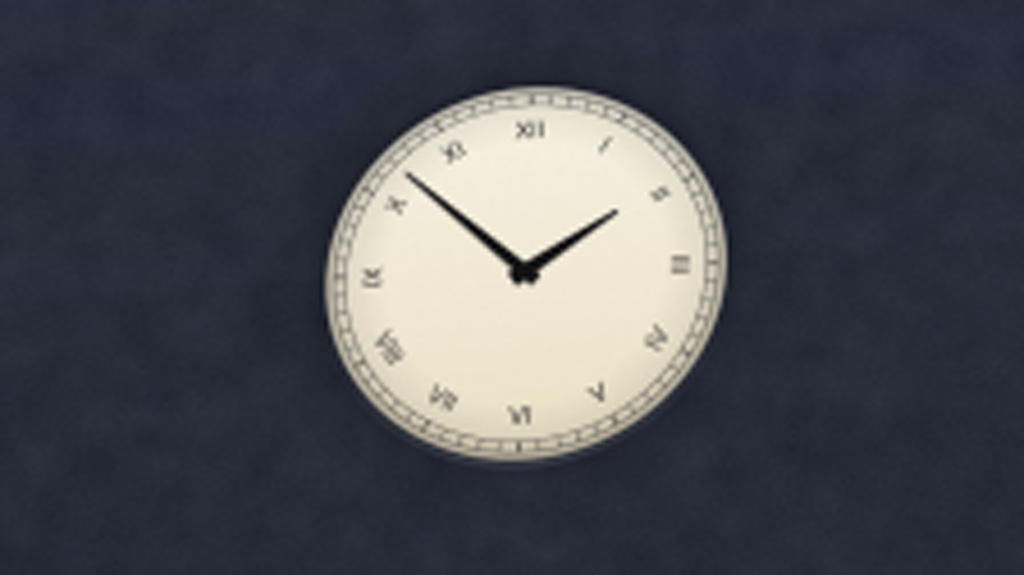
1:52
